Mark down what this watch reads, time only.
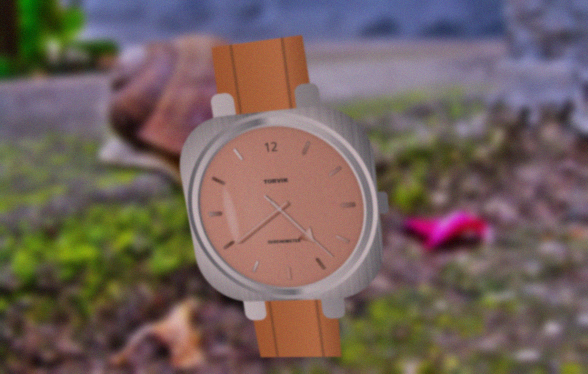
4:39:23
